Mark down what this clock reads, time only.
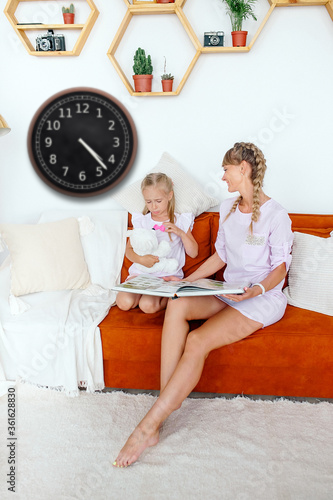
4:23
